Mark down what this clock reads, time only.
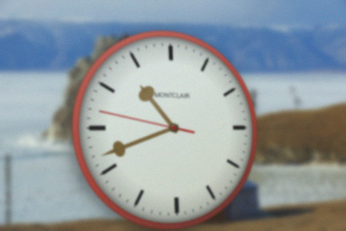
10:41:47
